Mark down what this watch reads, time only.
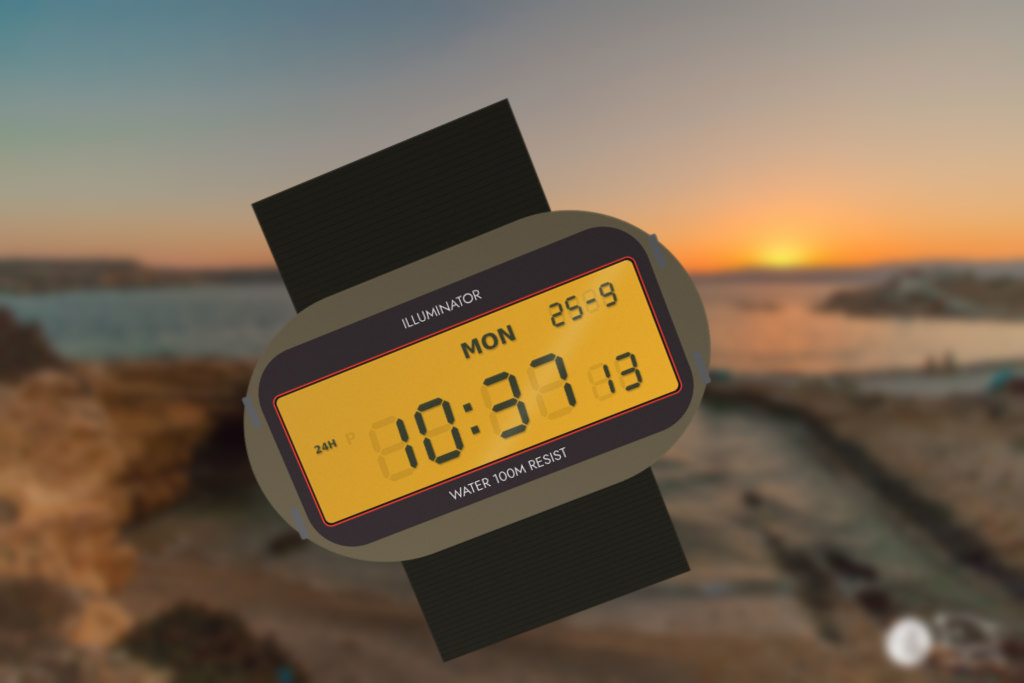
10:37:13
